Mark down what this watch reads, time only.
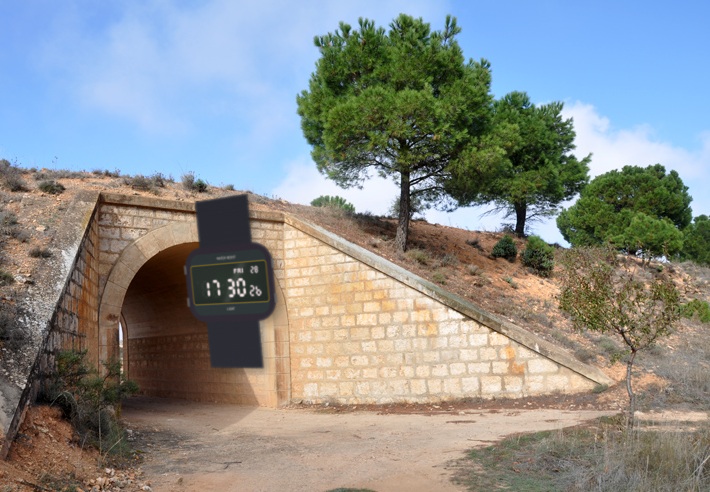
17:30:26
